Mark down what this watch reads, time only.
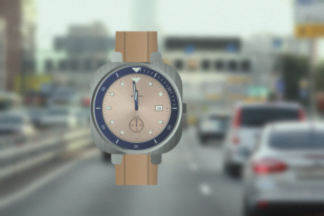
11:59
